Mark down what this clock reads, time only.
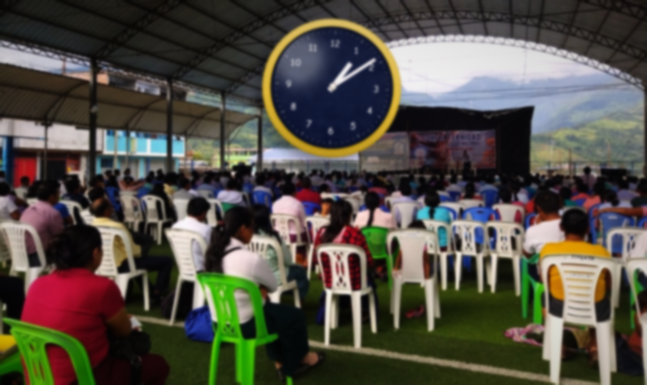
1:09
